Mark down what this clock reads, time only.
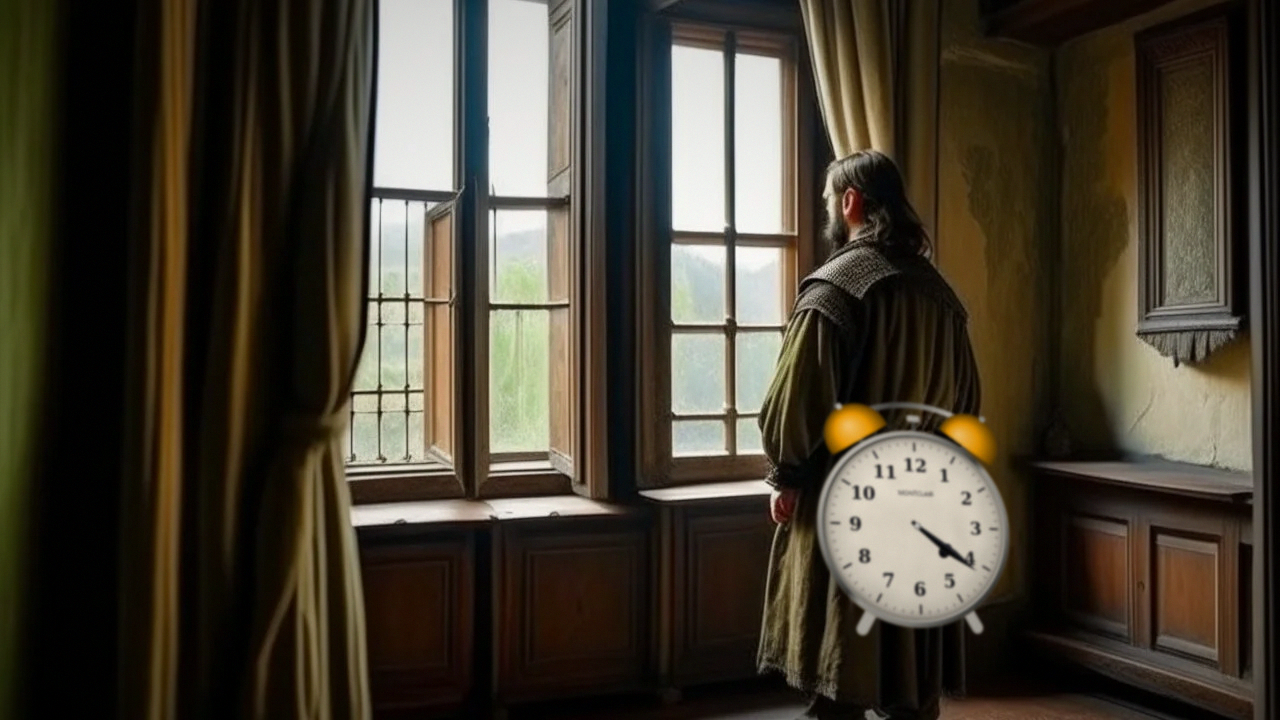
4:21
